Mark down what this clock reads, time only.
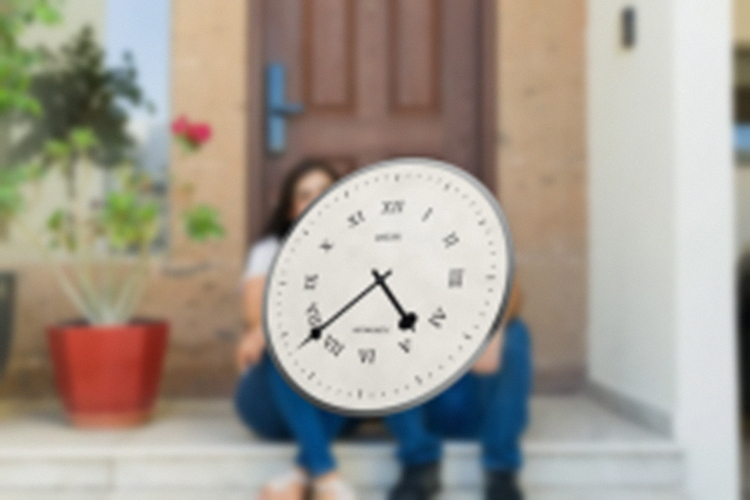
4:38
